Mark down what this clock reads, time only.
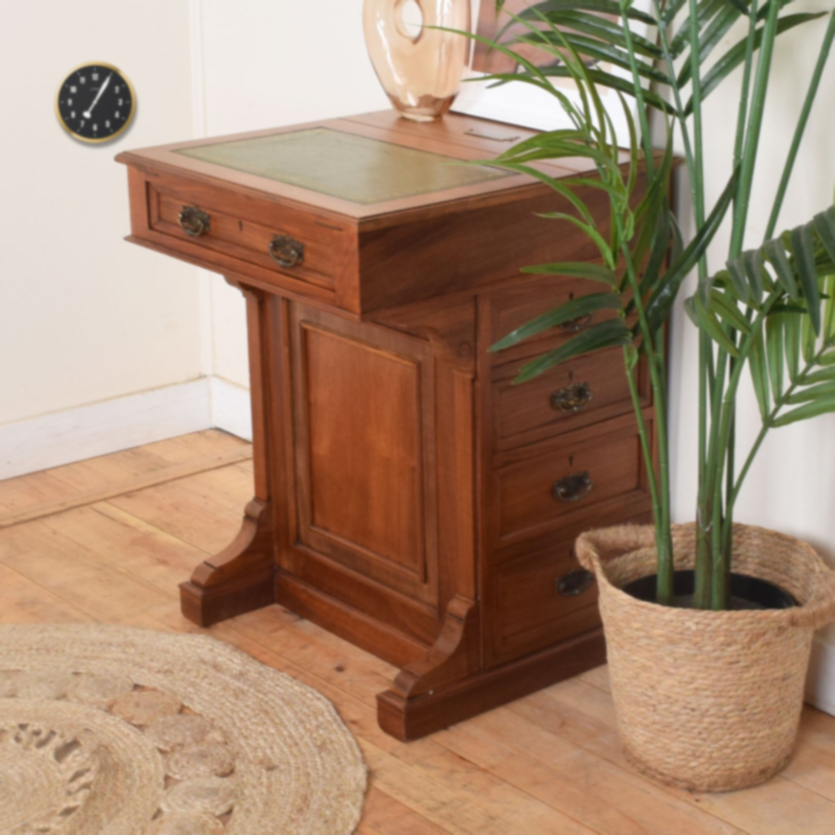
7:05
